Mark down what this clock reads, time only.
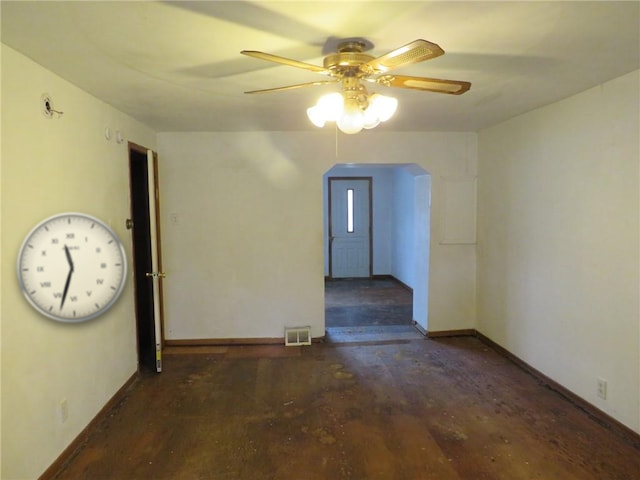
11:33
